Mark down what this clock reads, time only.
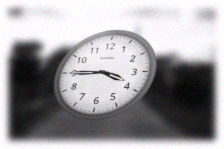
3:45
